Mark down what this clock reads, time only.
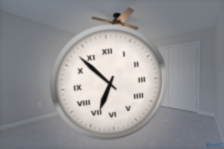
6:53
